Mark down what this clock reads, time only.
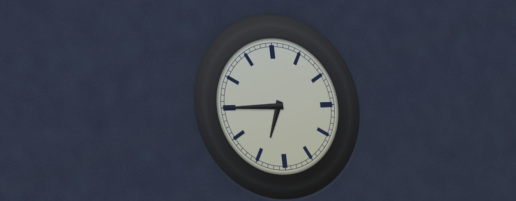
6:45
